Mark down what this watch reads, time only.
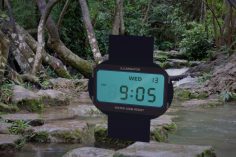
9:05
